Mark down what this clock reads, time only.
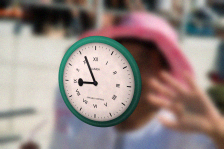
8:56
